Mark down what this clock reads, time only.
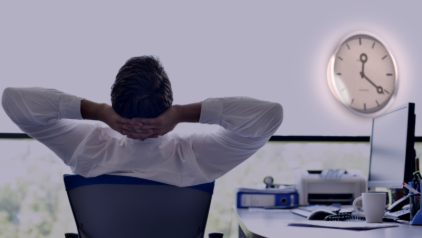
12:21
